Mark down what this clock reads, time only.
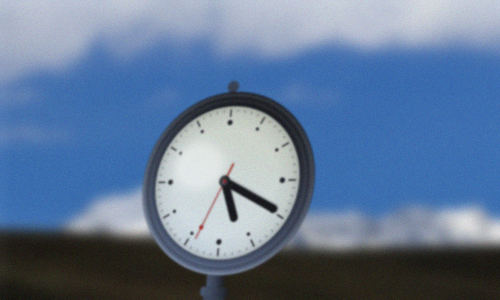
5:19:34
